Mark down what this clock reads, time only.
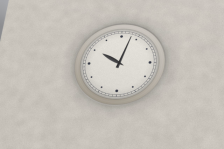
10:03
